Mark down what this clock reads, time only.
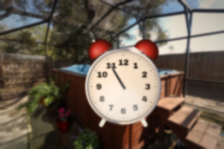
10:55
